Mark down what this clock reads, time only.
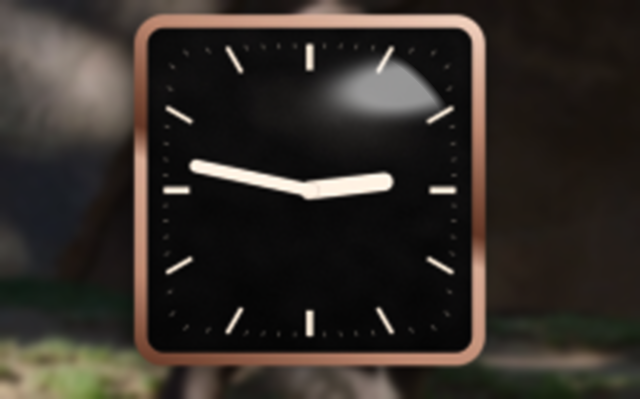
2:47
